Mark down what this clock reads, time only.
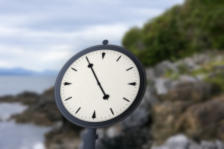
4:55
